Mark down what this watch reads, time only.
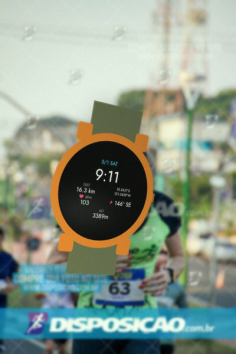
9:11
